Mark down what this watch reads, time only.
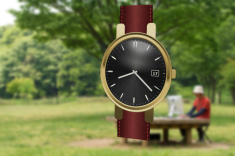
8:22
